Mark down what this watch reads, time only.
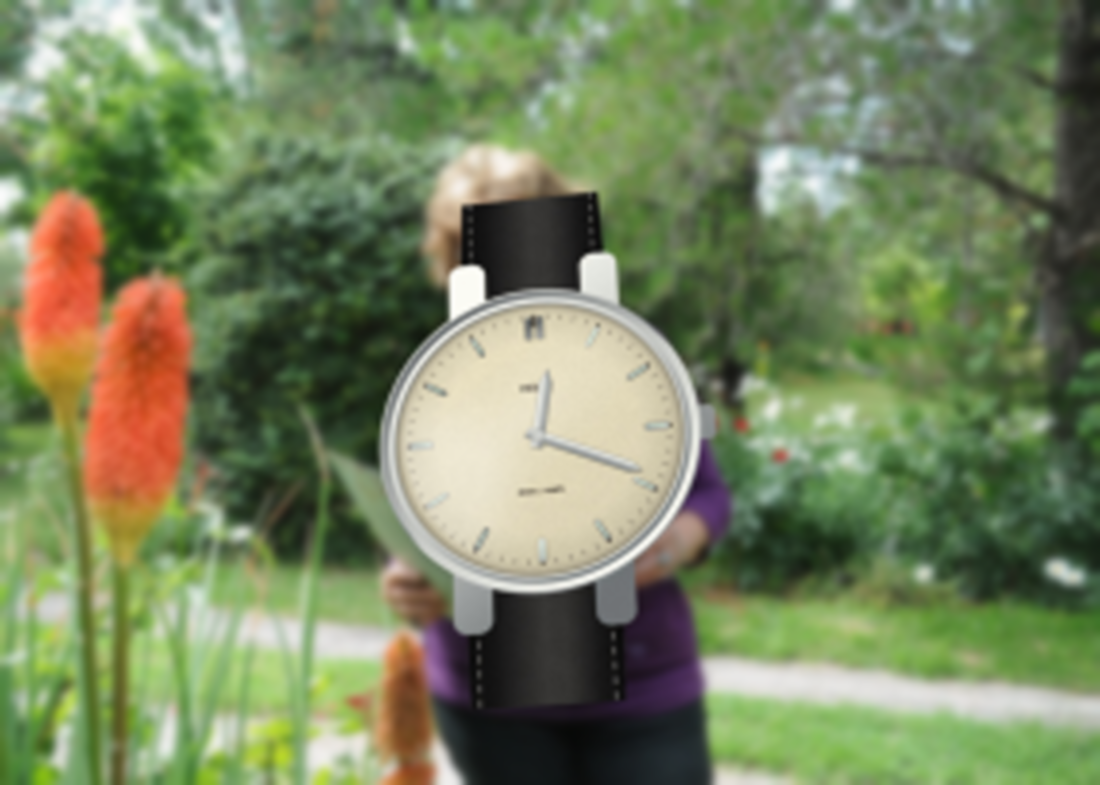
12:19
